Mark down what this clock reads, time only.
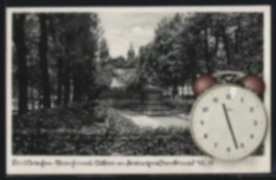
11:27
